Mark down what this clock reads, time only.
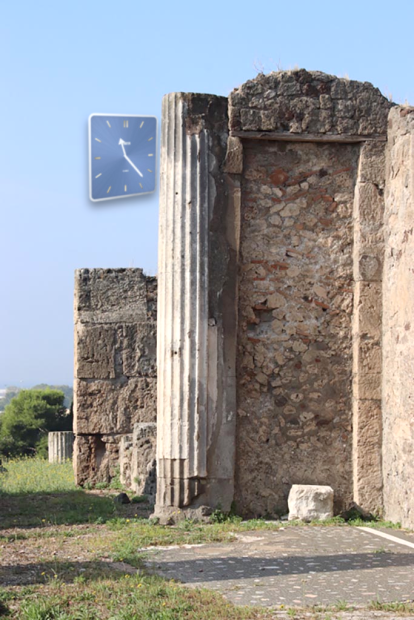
11:23
